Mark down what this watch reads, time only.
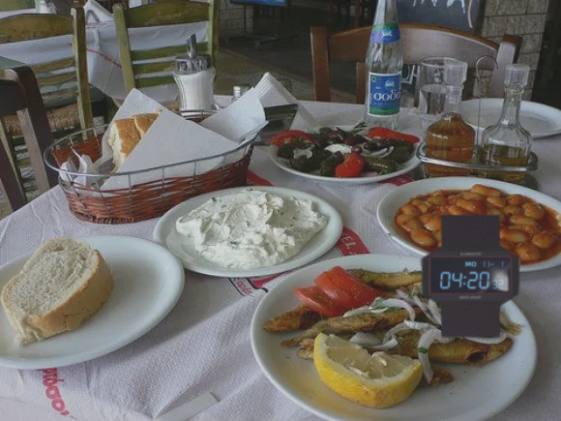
4:20
